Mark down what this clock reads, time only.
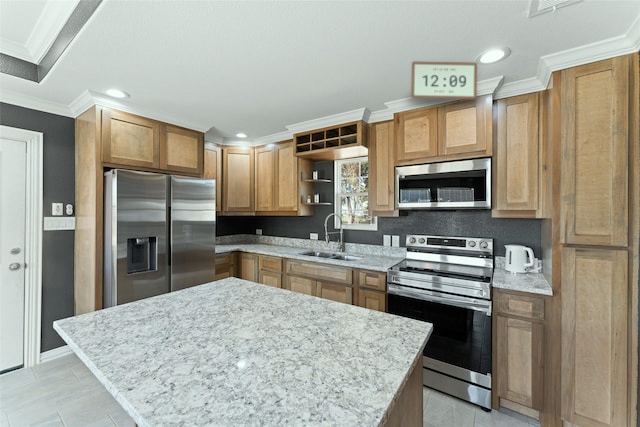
12:09
